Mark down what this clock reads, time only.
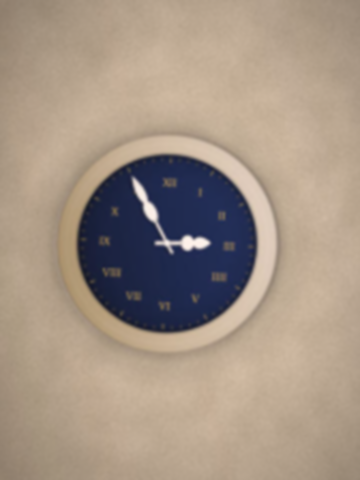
2:55
